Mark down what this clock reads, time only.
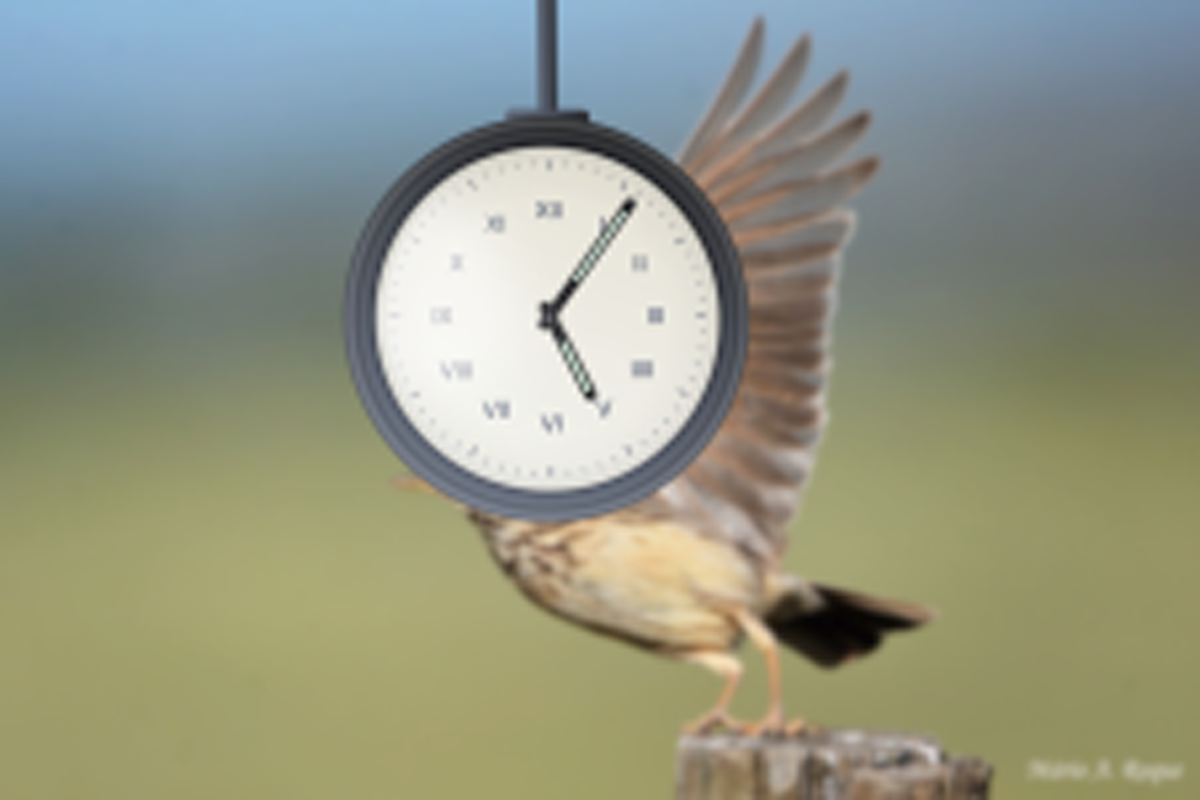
5:06
